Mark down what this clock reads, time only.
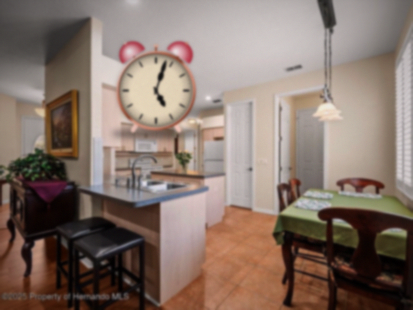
5:03
